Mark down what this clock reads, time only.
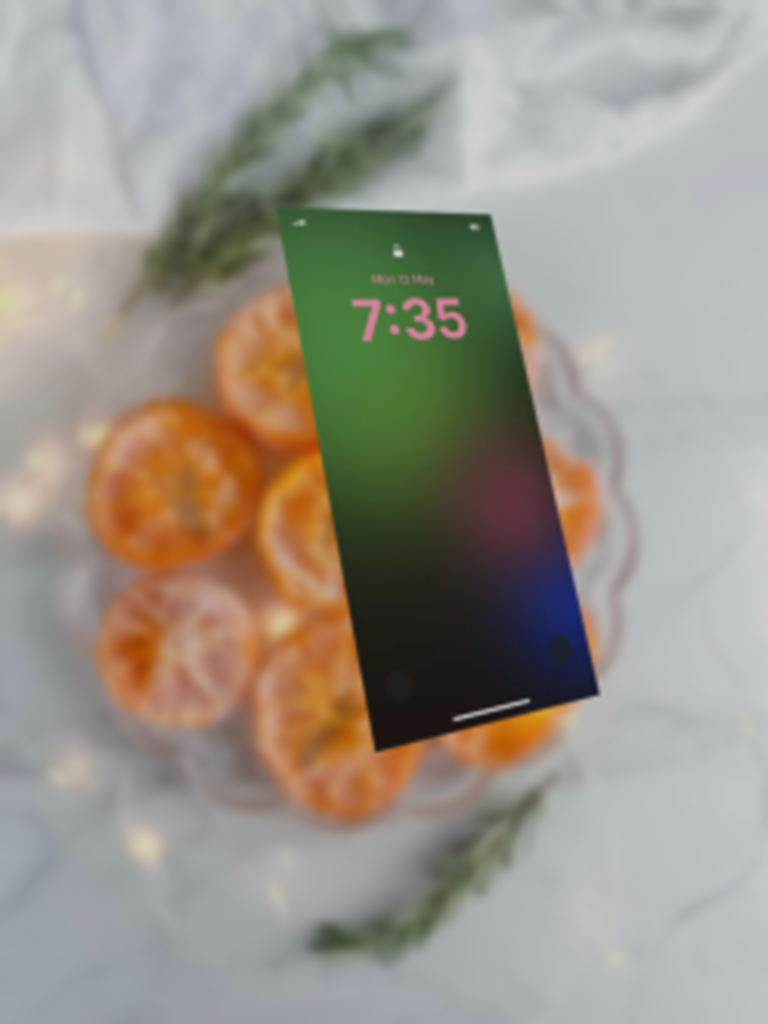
7:35
